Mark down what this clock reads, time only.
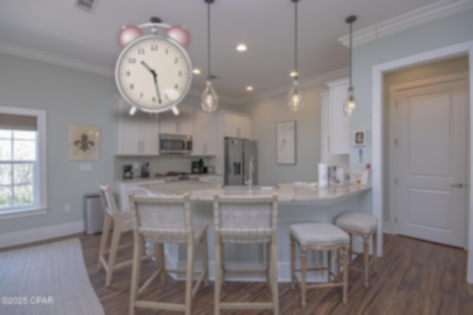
10:28
